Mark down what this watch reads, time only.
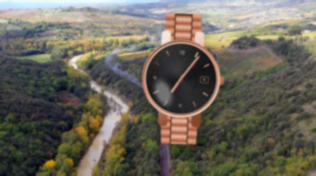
7:06
